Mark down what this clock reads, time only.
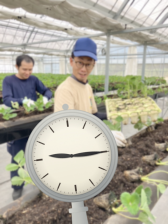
9:15
